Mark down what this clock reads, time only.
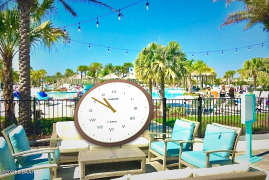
10:51
